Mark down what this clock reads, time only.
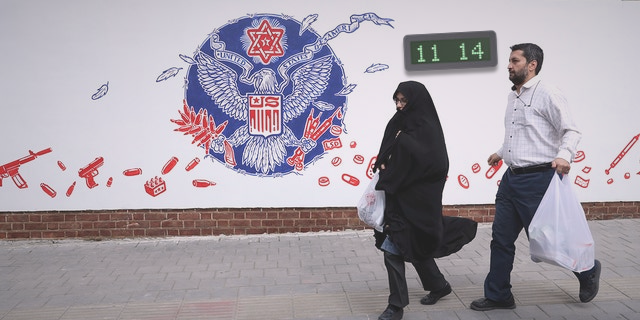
11:14
